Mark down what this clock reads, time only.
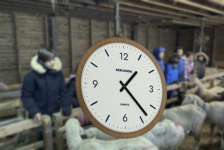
1:23
